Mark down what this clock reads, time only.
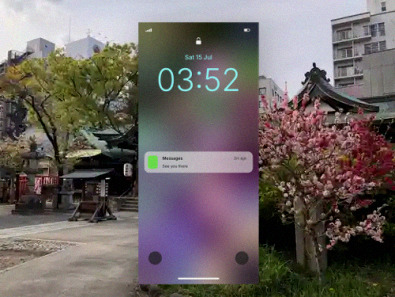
3:52
